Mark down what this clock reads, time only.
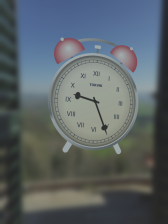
9:26
